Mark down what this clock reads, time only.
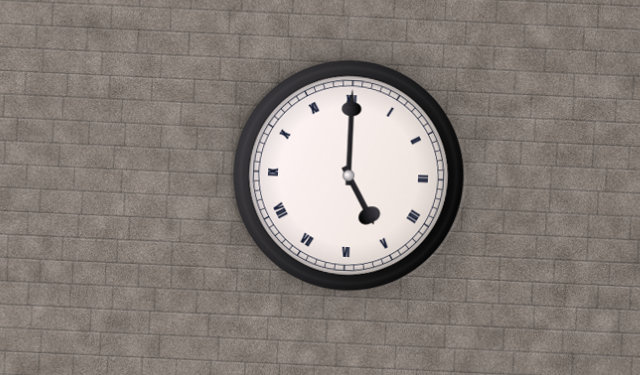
5:00
